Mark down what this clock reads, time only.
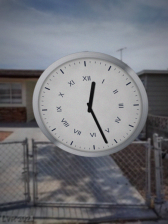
12:27
